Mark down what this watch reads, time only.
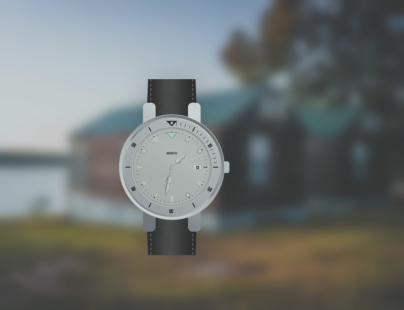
1:32
